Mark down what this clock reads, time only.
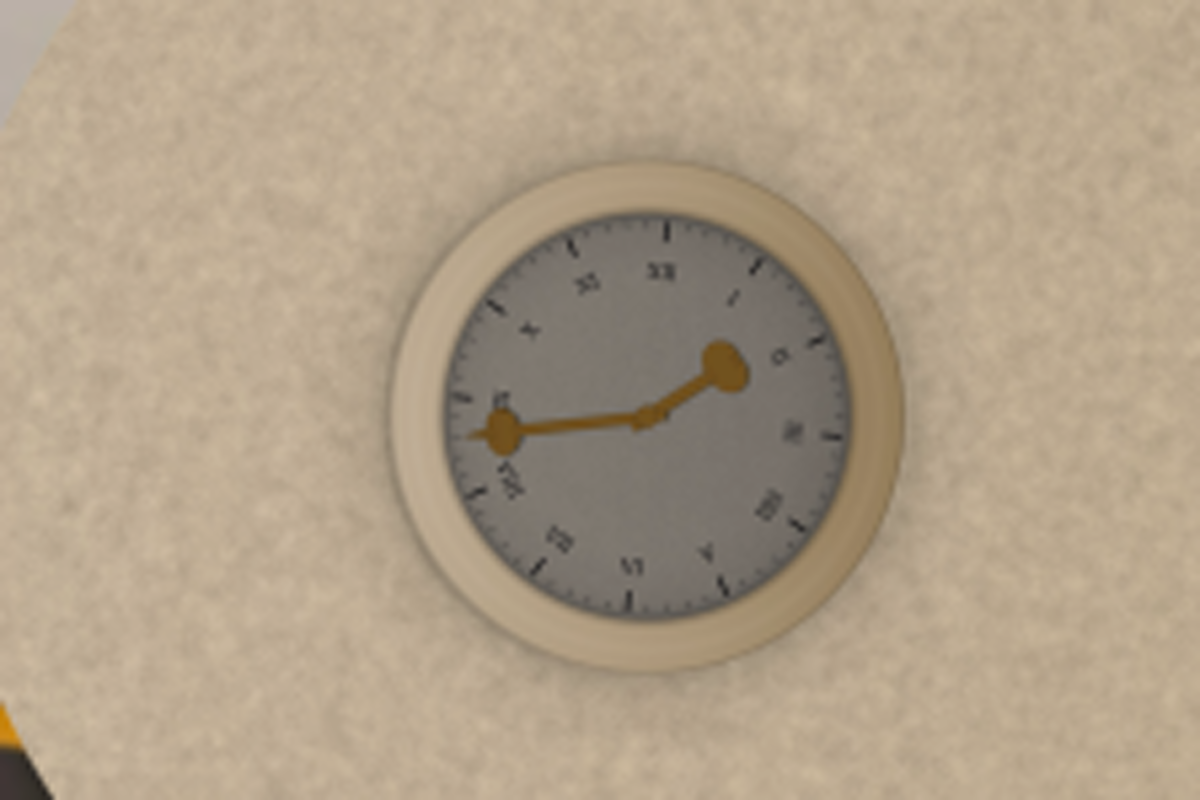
1:43
